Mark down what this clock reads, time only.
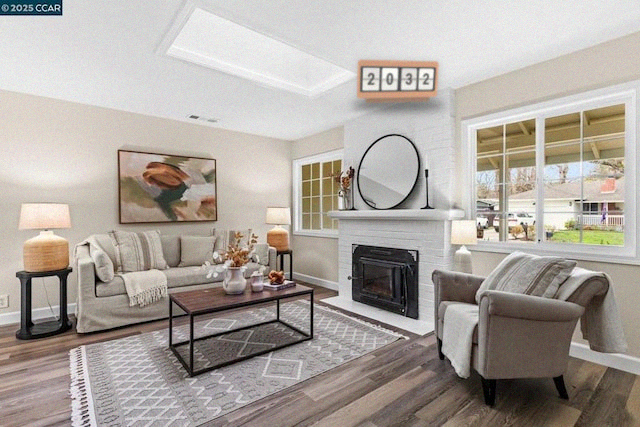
20:32
